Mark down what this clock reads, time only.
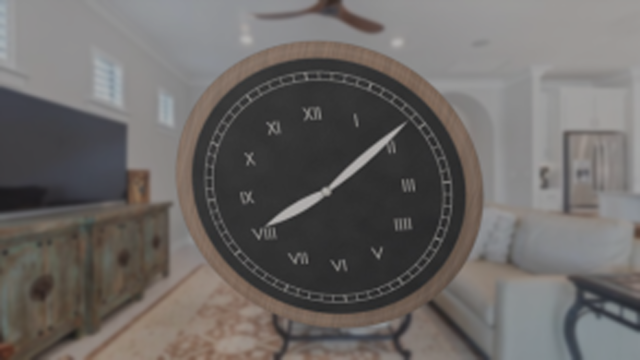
8:09
